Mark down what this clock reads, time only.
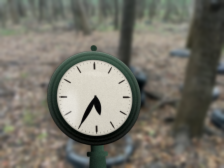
5:35
